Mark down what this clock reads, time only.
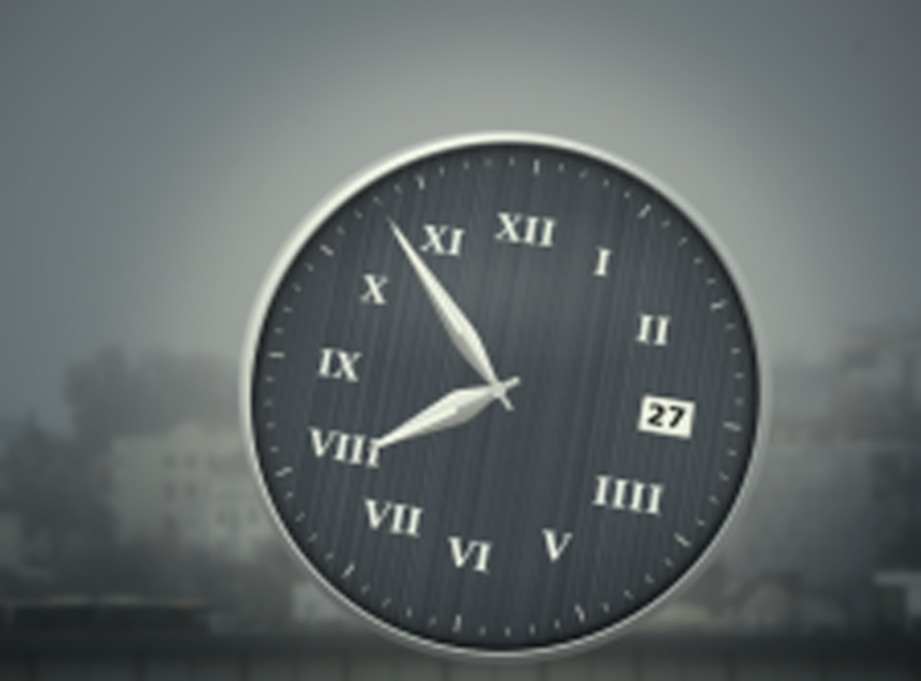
7:53
